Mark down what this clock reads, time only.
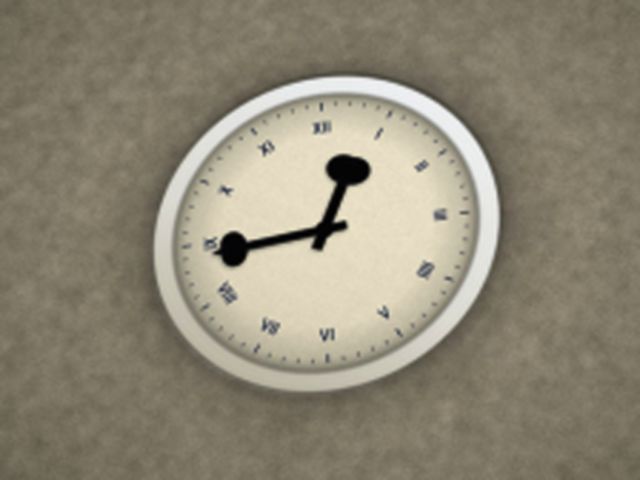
12:44
